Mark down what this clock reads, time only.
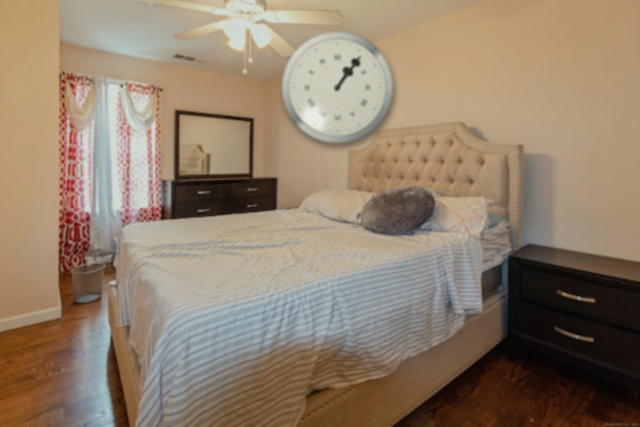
1:06
